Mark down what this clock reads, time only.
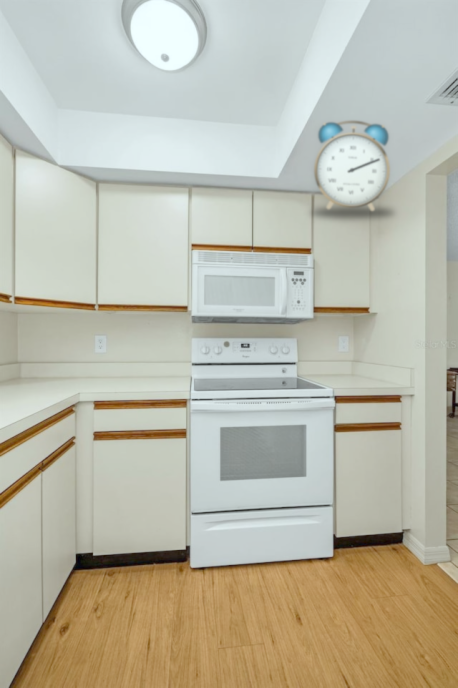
2:11
